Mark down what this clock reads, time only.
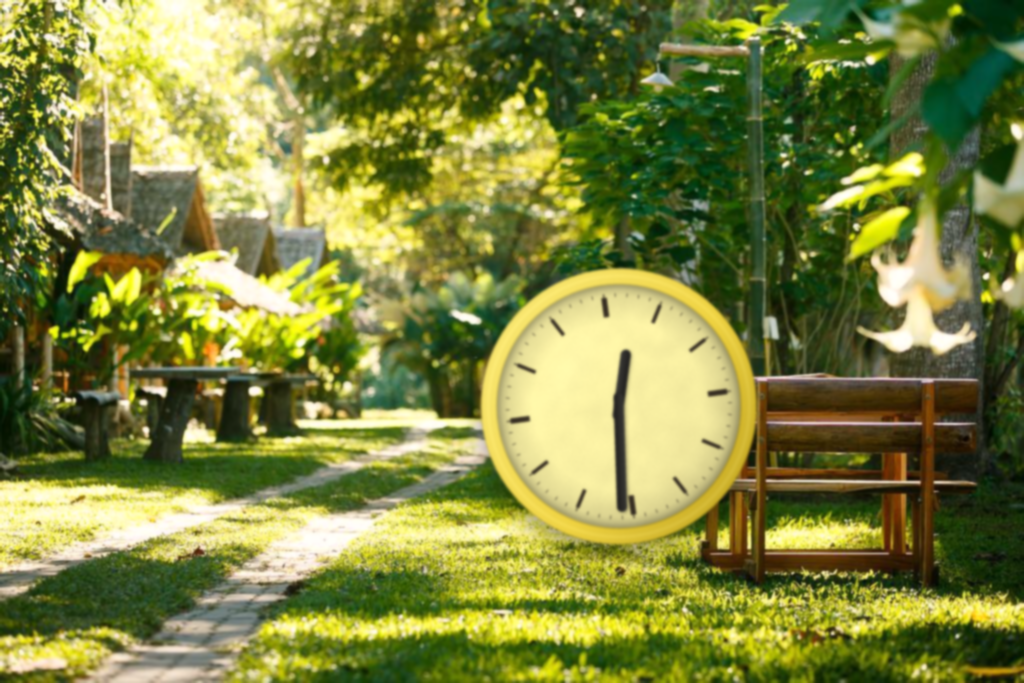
12:31
